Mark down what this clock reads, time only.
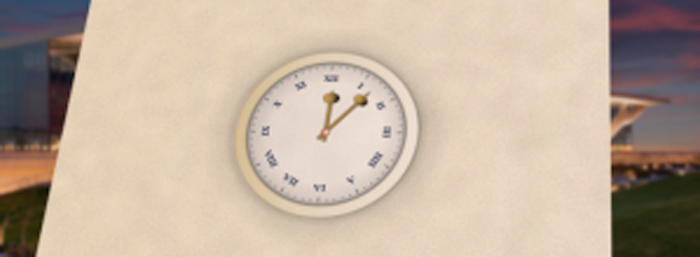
12:07
